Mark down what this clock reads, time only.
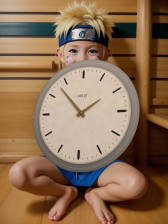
1:53
